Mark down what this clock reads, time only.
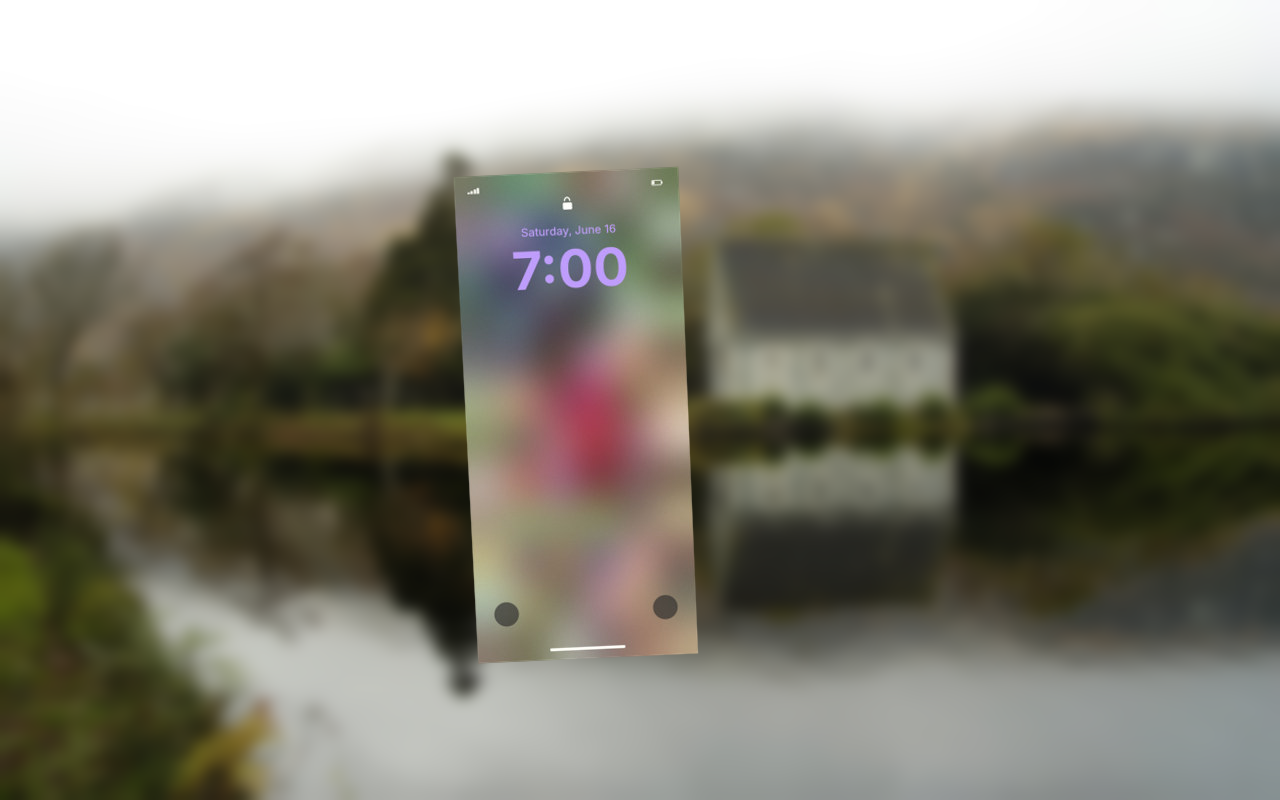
7:00
